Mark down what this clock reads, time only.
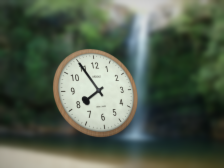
7:55
